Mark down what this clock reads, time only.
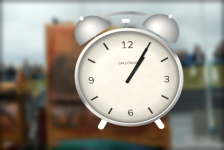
1:05
